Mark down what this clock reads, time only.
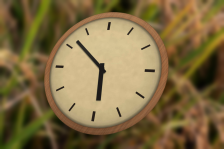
5:52
